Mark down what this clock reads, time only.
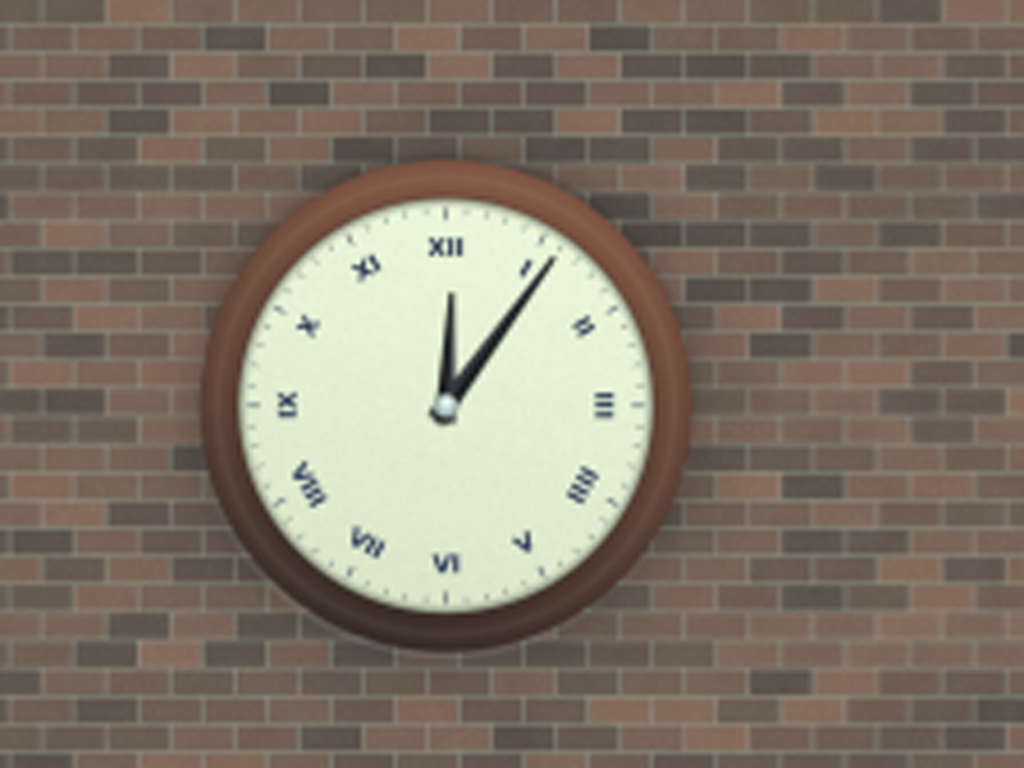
12:06
